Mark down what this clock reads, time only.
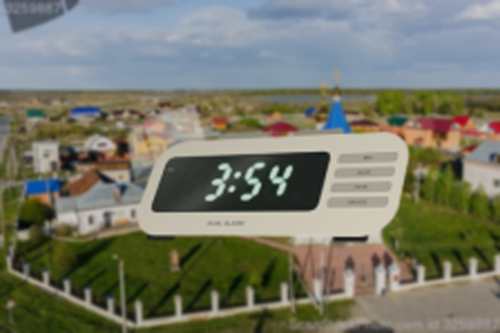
3:54
